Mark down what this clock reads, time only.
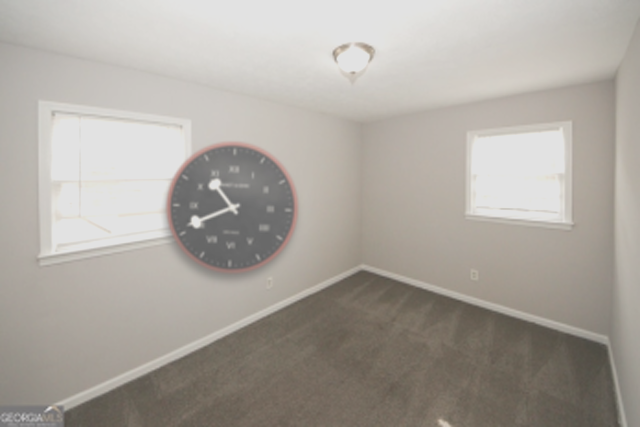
10:41
